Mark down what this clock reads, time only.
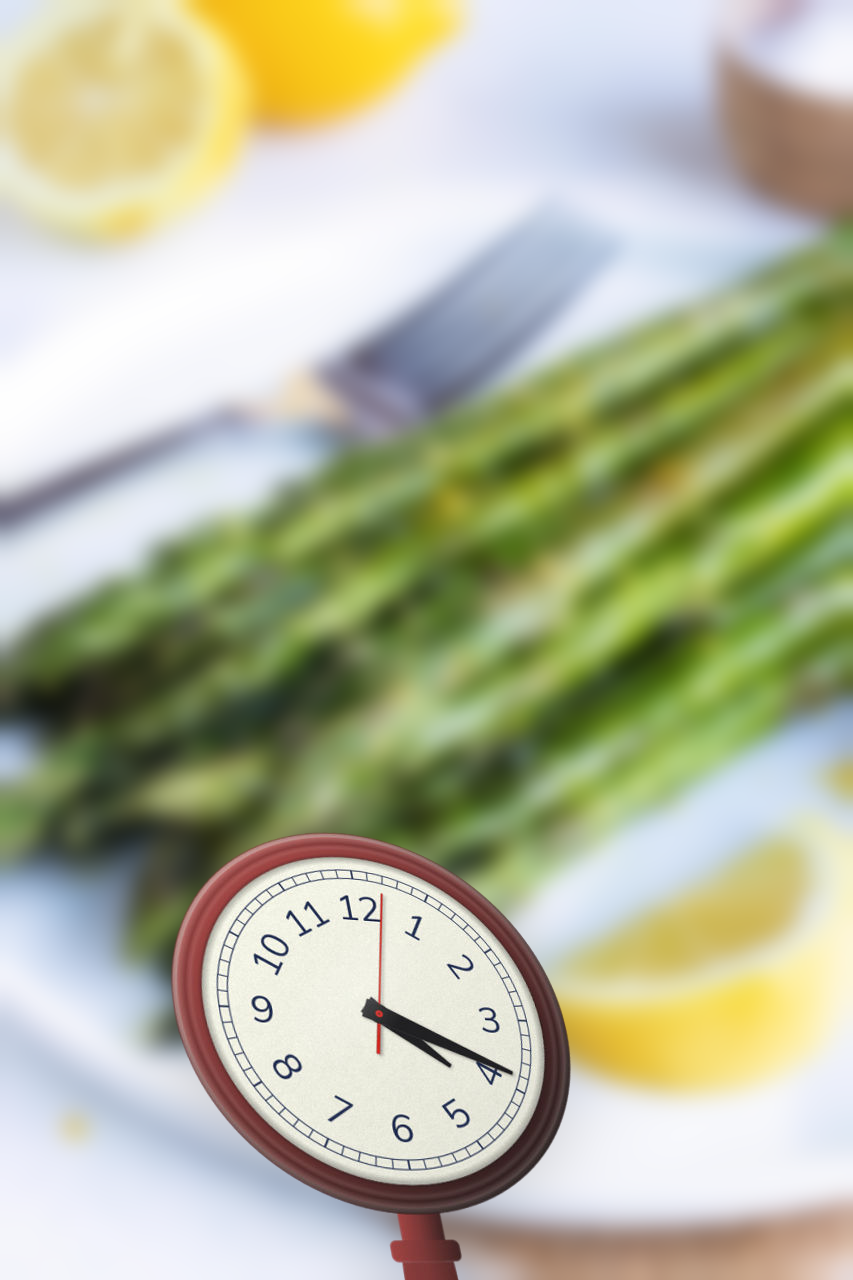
4:19:02
